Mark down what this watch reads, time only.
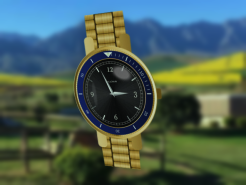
2:56
